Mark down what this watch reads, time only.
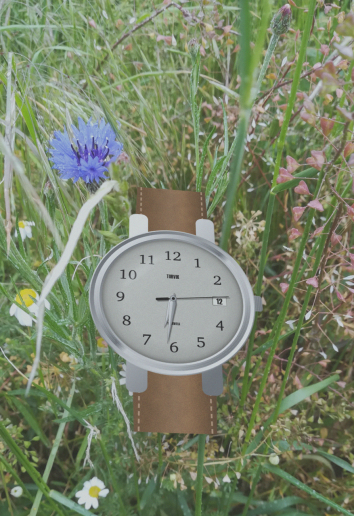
6:31:14
